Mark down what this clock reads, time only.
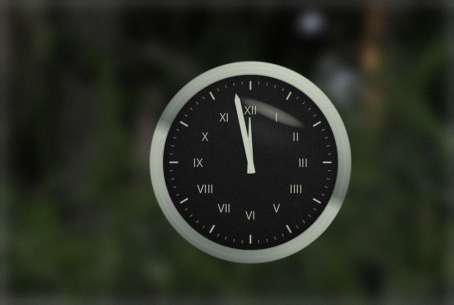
11:58
